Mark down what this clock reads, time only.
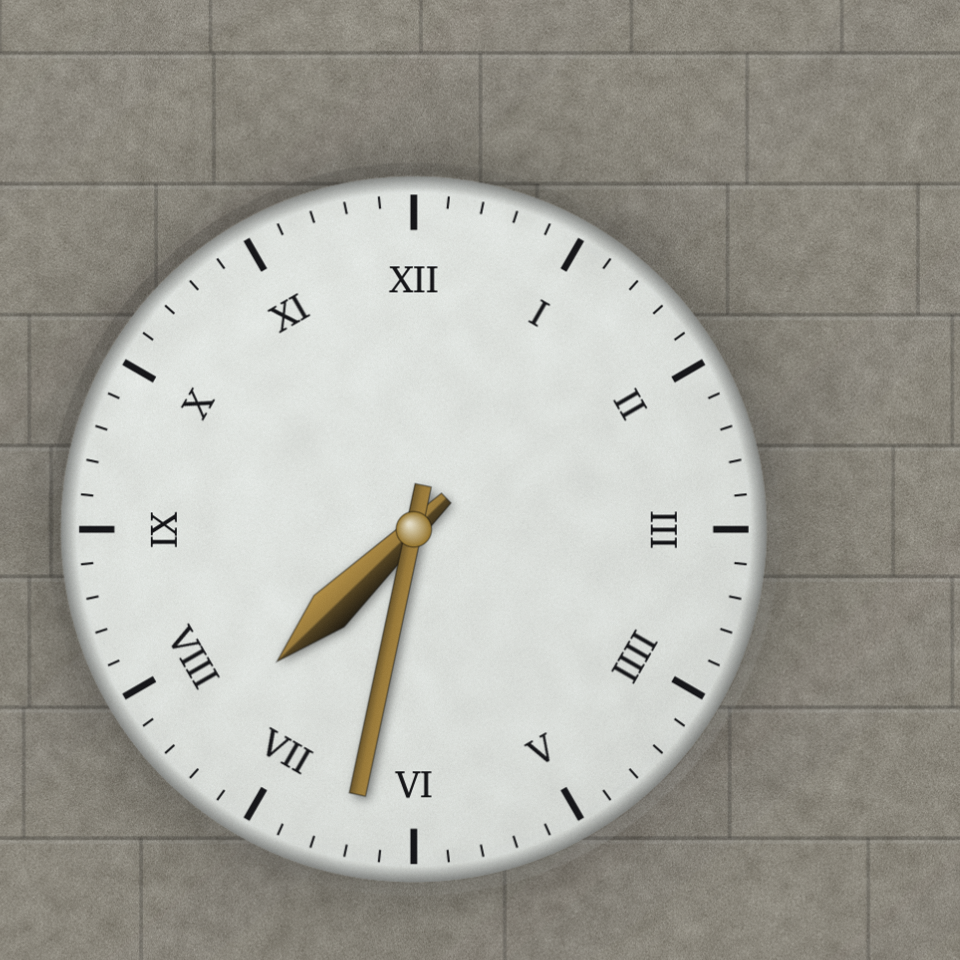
7:32
